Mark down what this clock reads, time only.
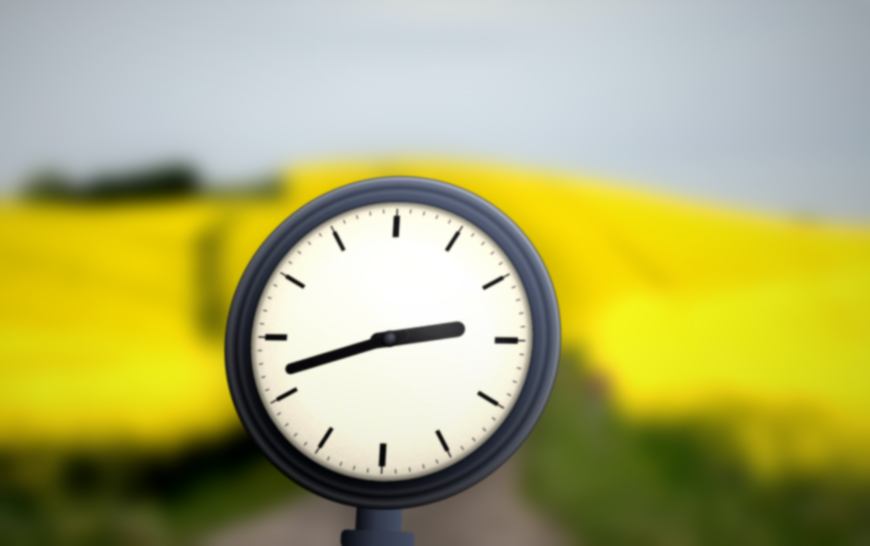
2:42
